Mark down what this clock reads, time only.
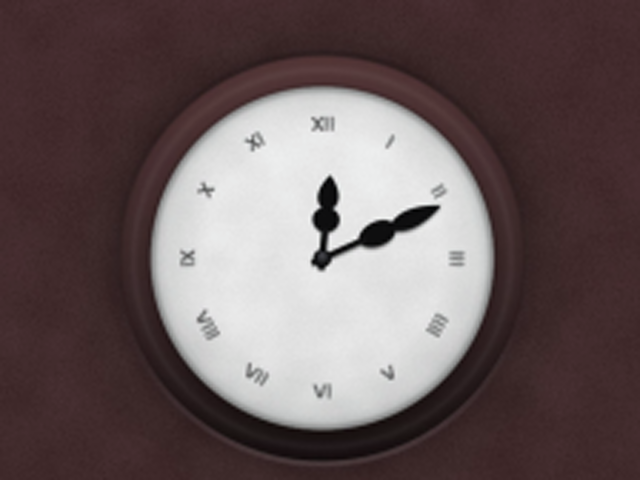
12:11
